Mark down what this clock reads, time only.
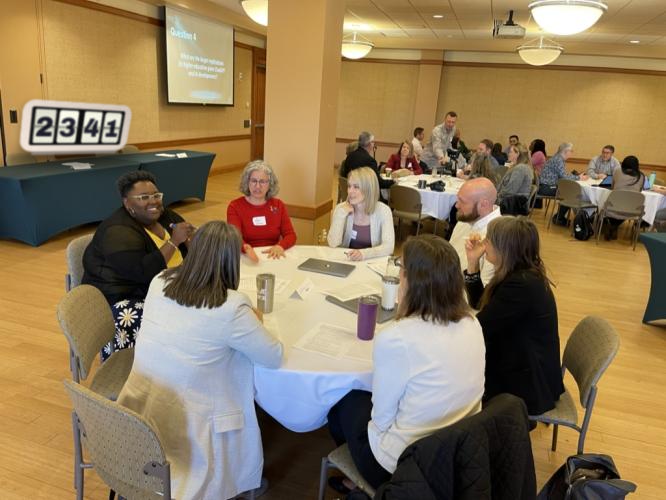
23:41
